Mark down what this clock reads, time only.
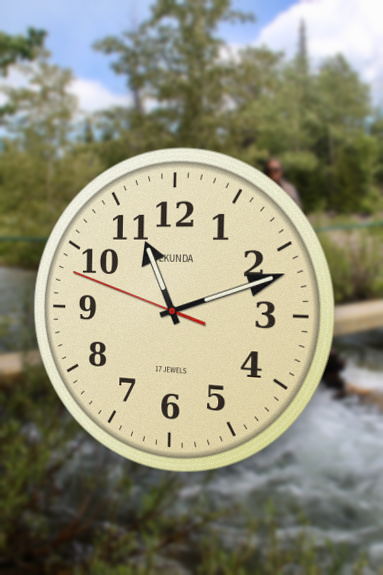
11:11:48
